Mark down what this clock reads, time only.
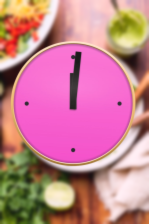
12:01
